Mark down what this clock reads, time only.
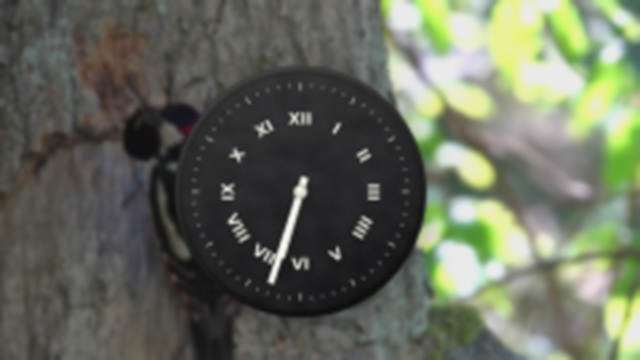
6:33
